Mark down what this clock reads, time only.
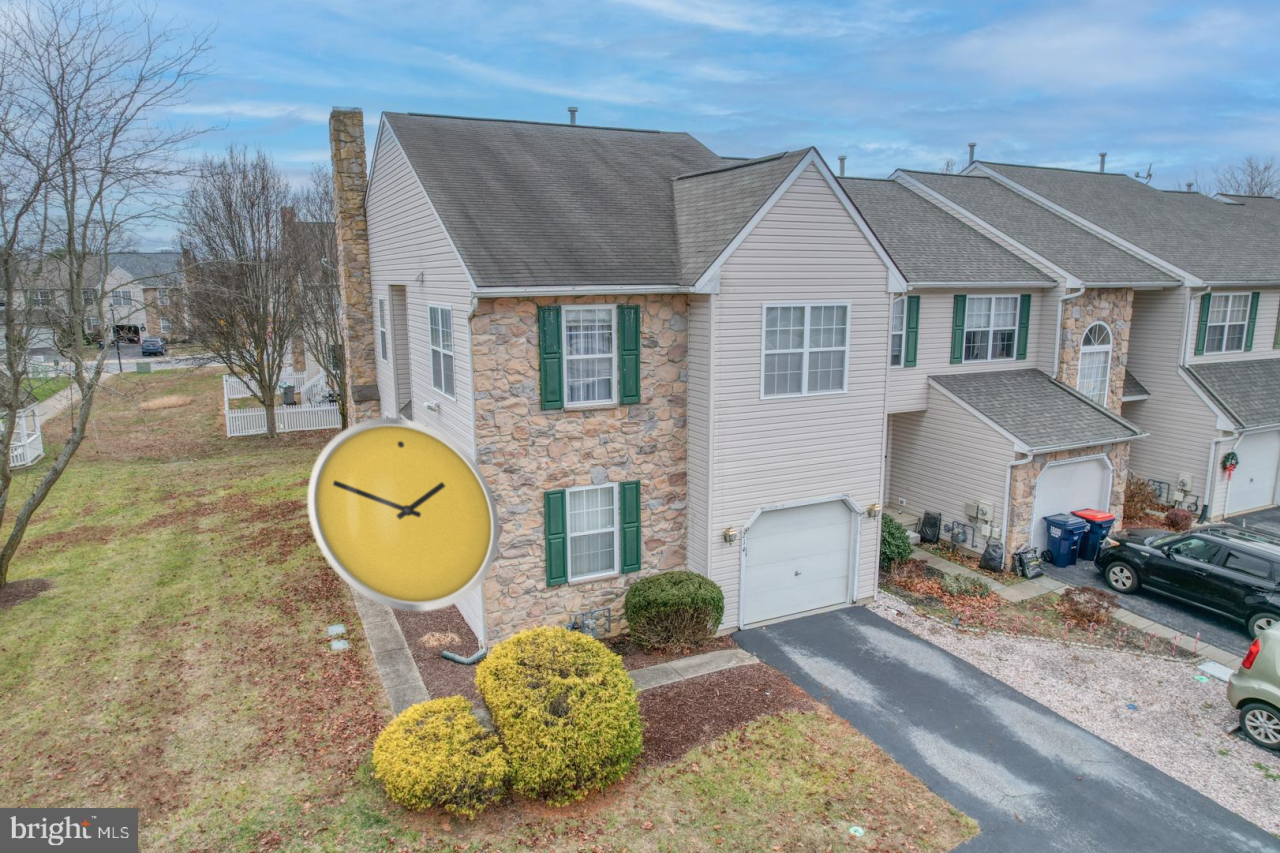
1:48
